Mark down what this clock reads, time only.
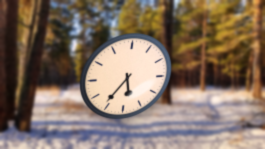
5:36
